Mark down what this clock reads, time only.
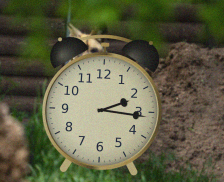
2:16
